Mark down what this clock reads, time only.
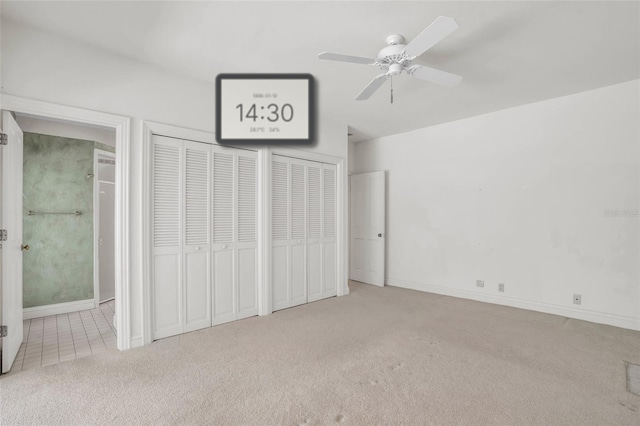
14:30
